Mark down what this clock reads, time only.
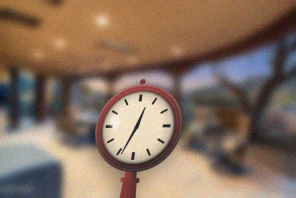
12:34
